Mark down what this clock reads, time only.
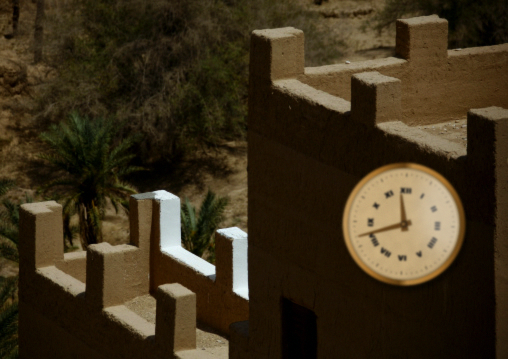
11:42
